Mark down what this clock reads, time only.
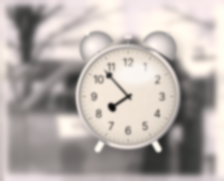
7:53
